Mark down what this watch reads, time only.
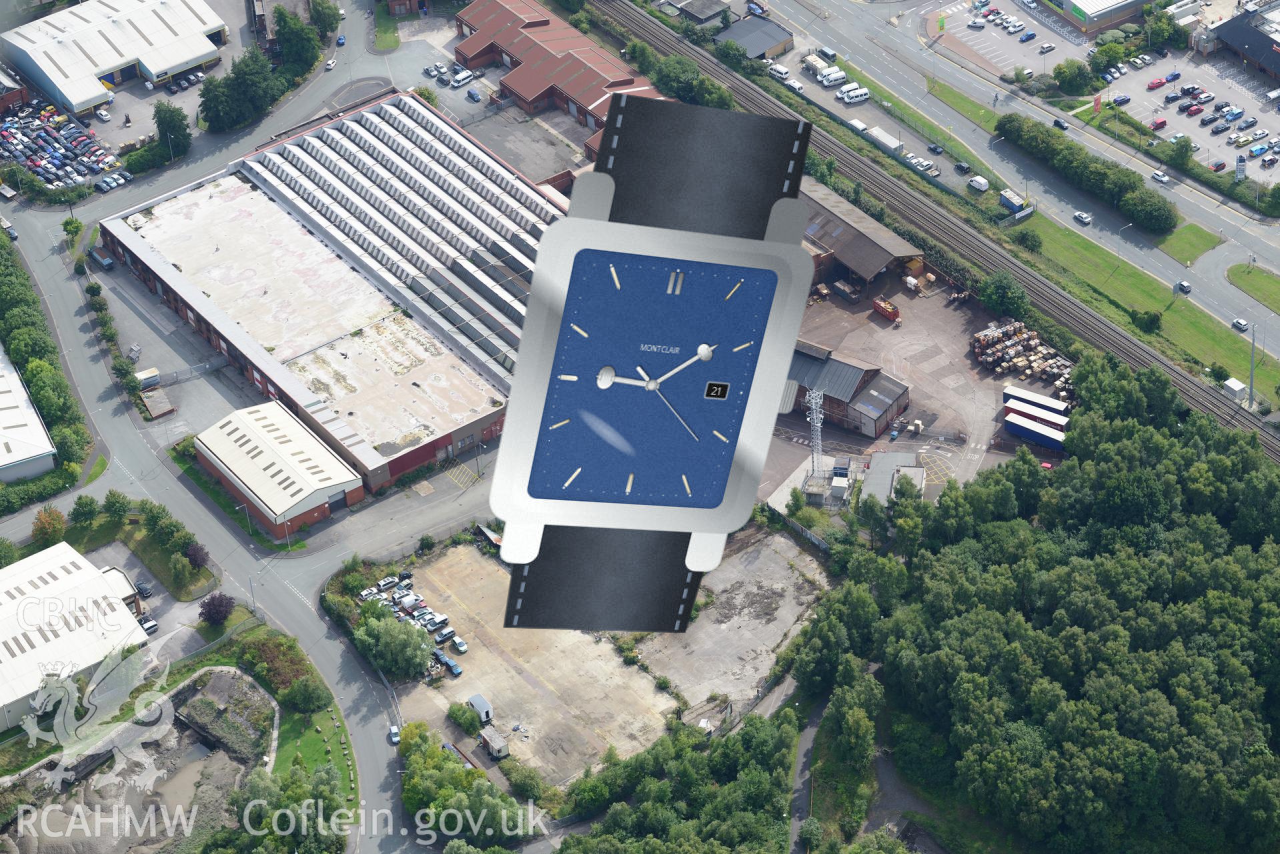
9:08:22
